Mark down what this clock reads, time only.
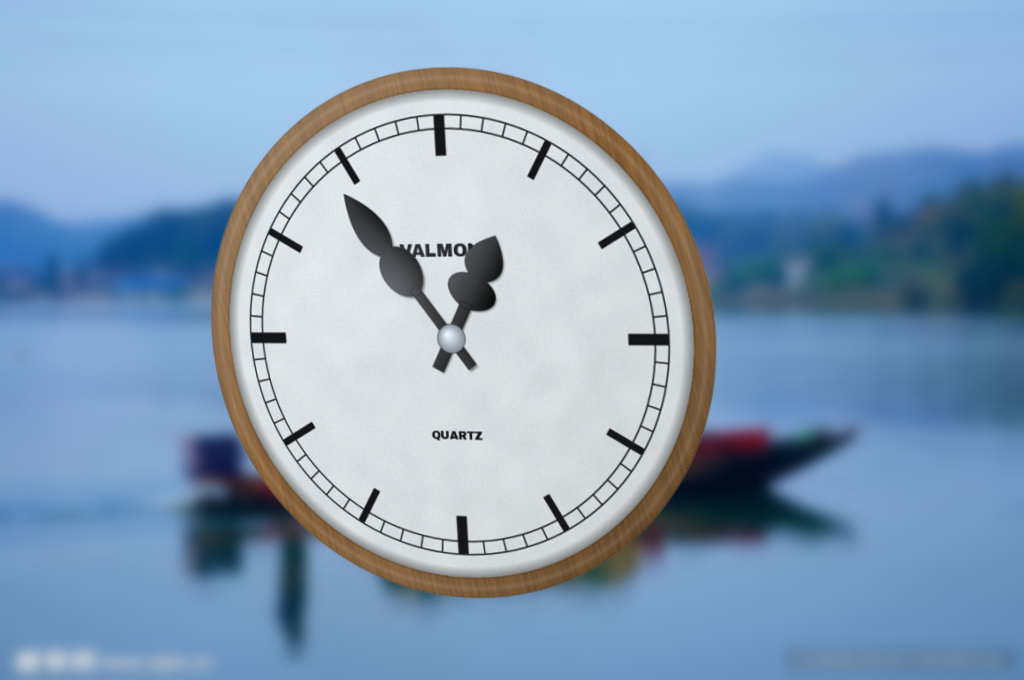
12:54
